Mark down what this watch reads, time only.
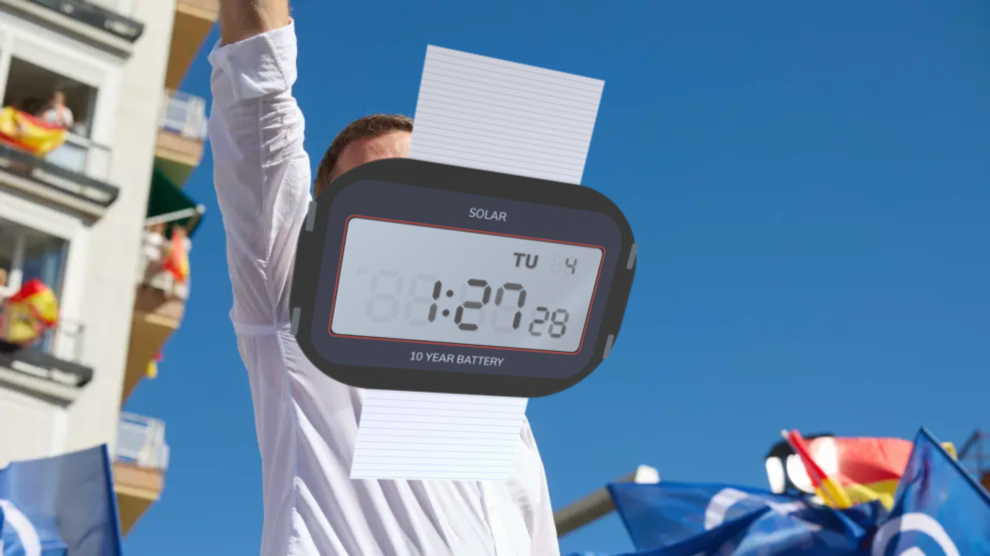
1:27:28
